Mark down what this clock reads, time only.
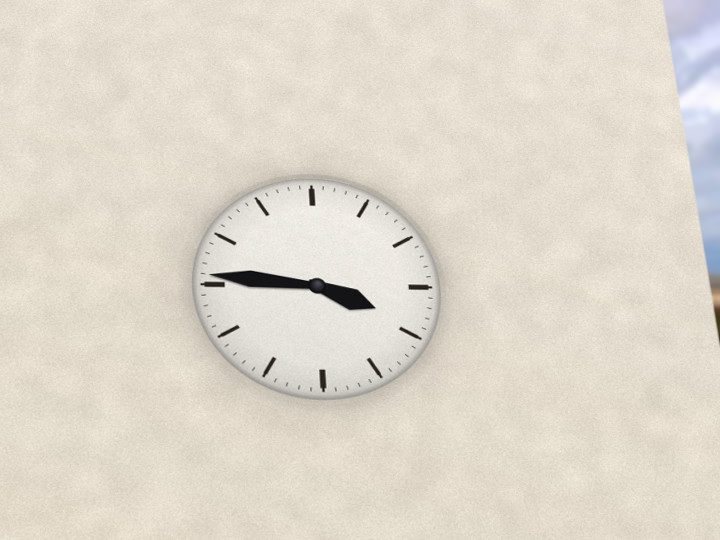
3:46
